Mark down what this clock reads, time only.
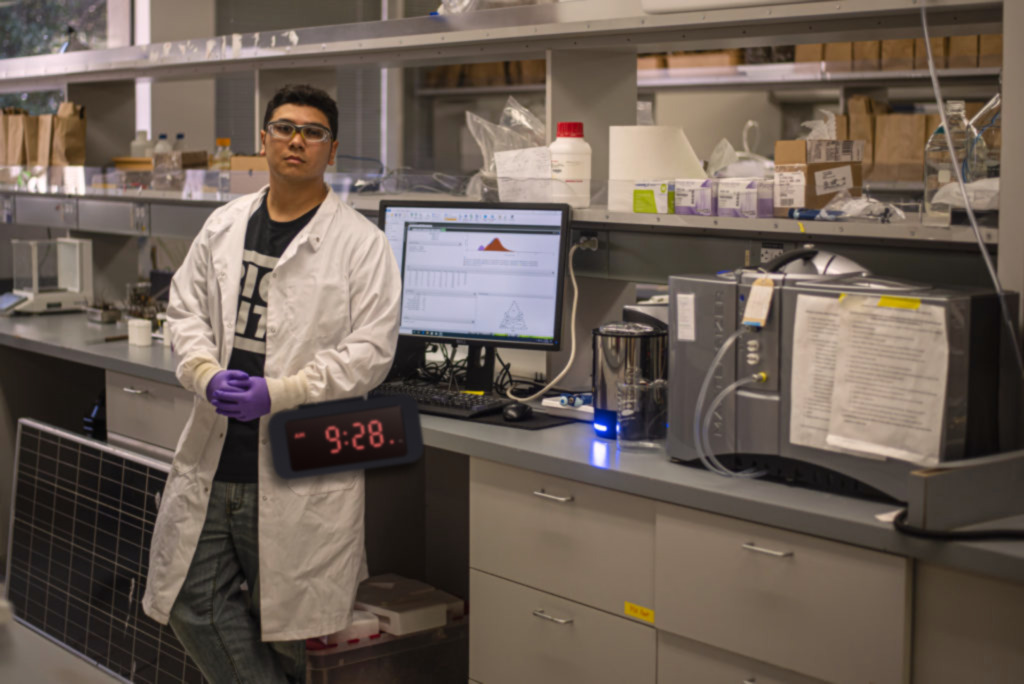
9:28
